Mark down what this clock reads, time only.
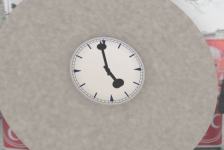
4:59
